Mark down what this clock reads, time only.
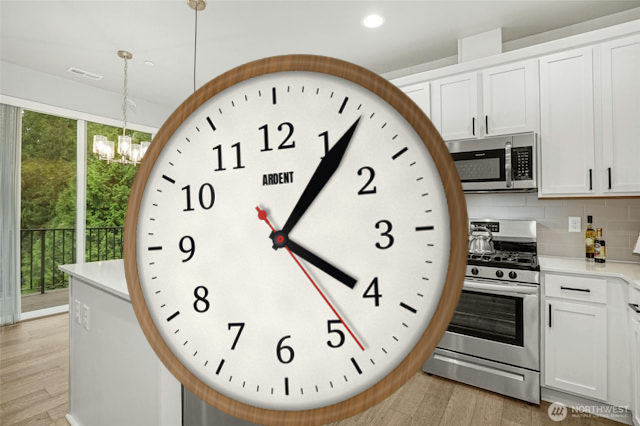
4:06:24
